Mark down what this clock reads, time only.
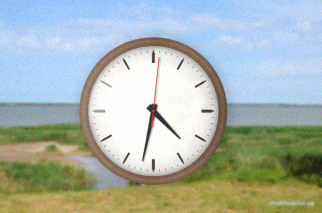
4:32:01
